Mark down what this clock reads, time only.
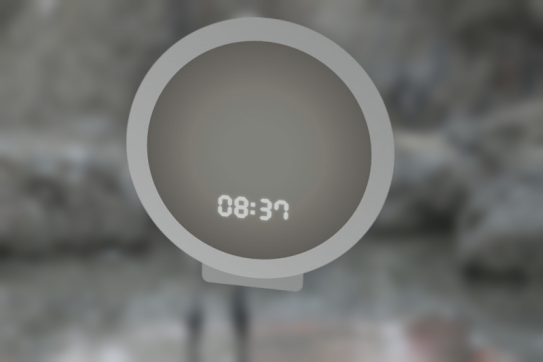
8:37
